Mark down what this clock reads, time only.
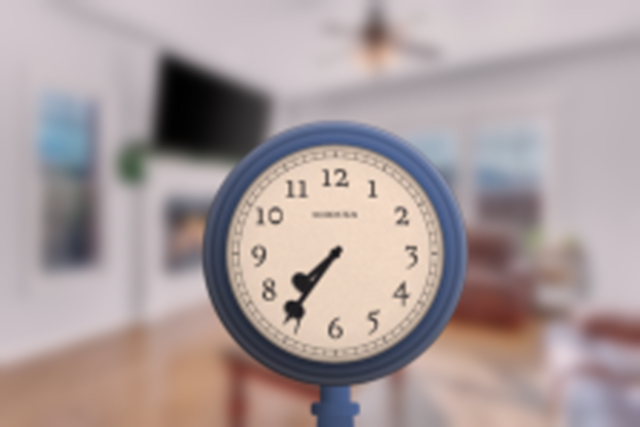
7:36
